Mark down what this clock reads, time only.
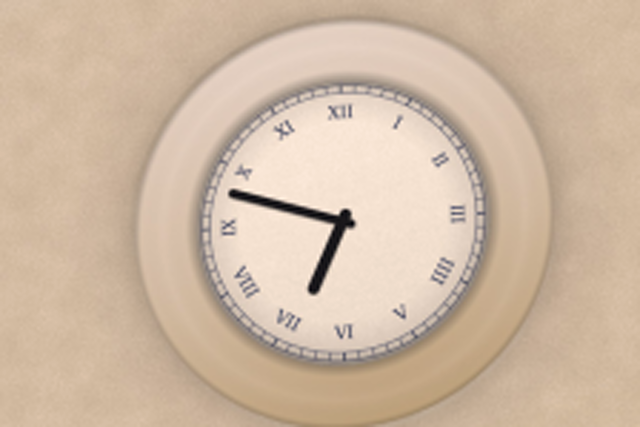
6:48
